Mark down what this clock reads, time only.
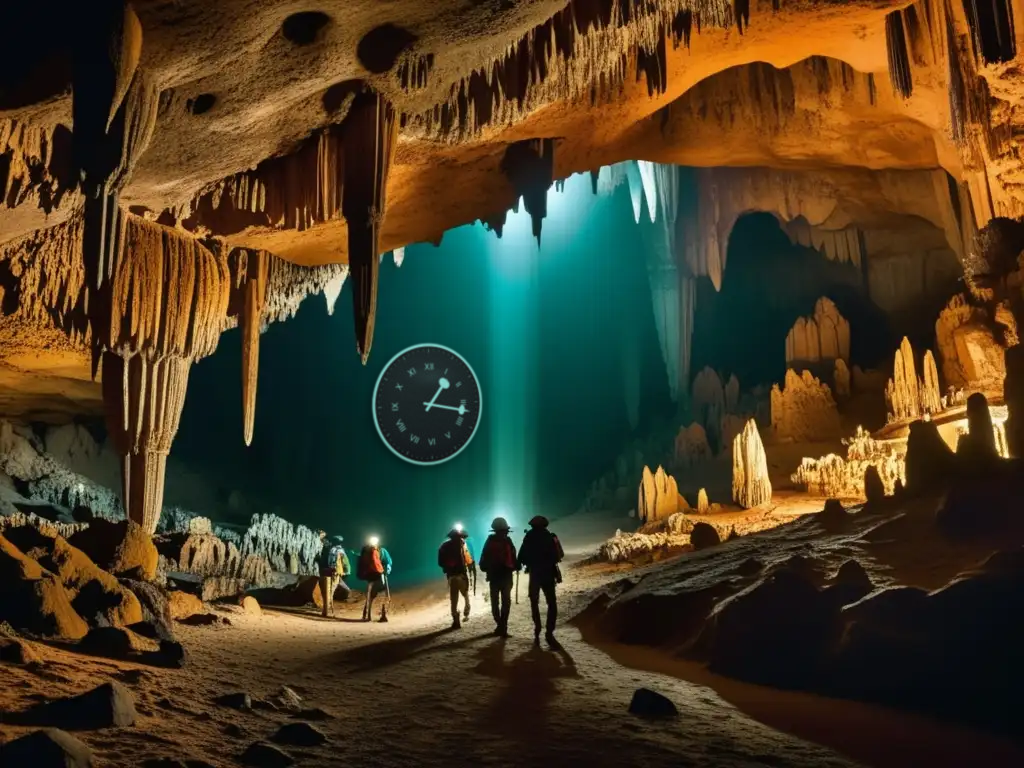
1:17
